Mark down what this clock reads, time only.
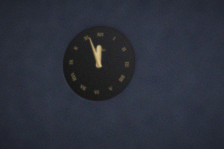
11:56
